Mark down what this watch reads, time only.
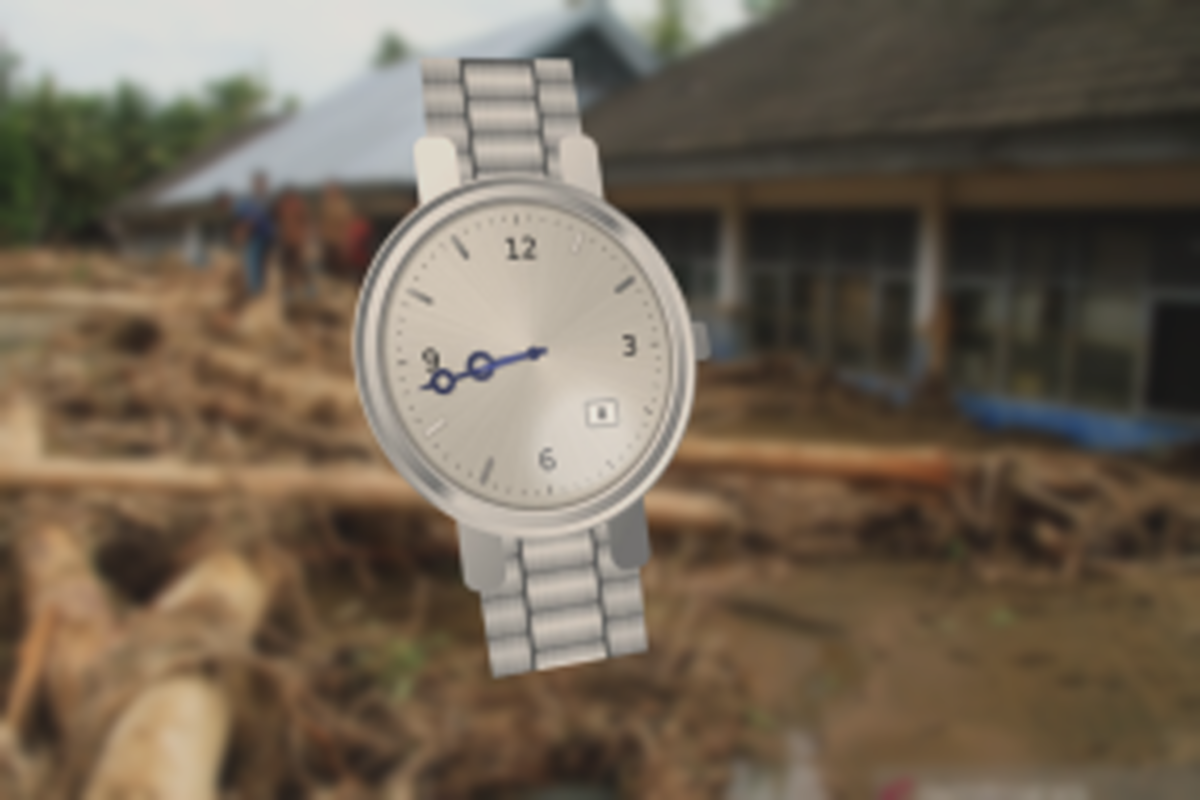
8:43
